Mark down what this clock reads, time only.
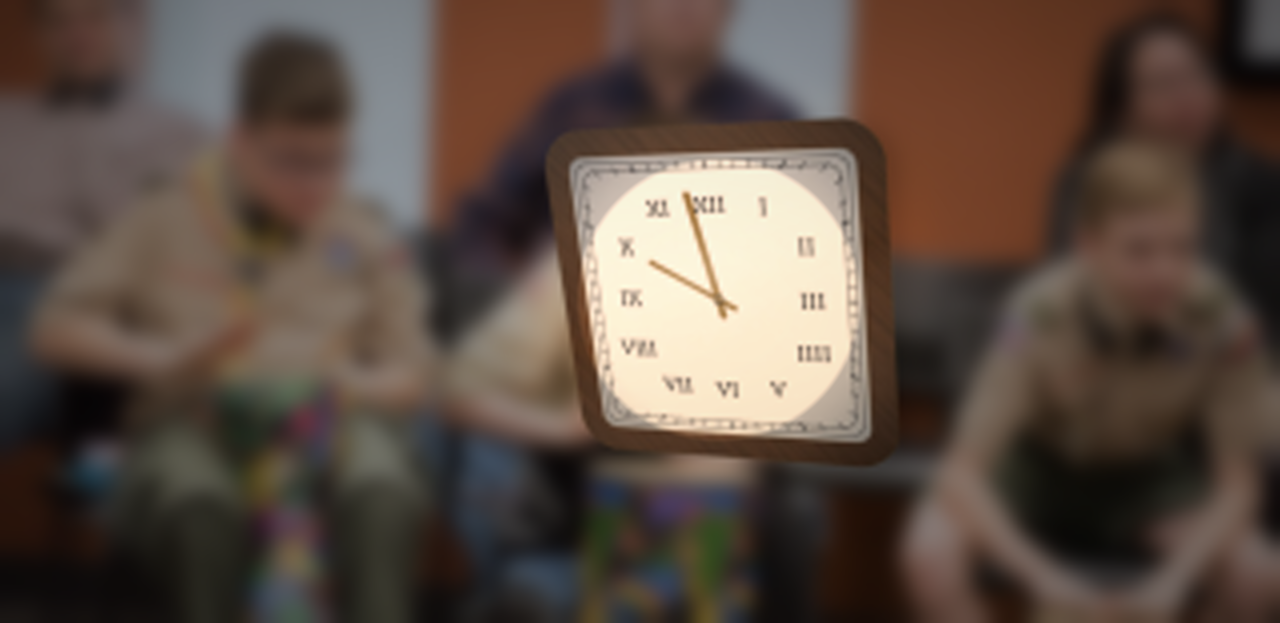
9:58
